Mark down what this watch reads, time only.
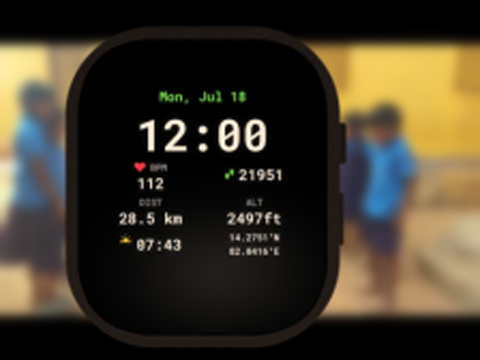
12:00
